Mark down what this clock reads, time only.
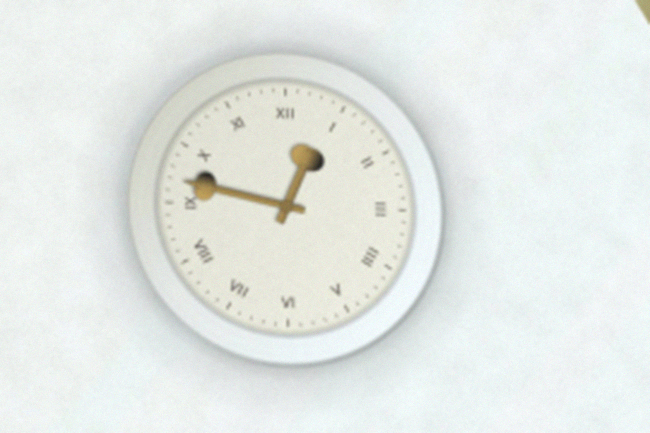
12:47
